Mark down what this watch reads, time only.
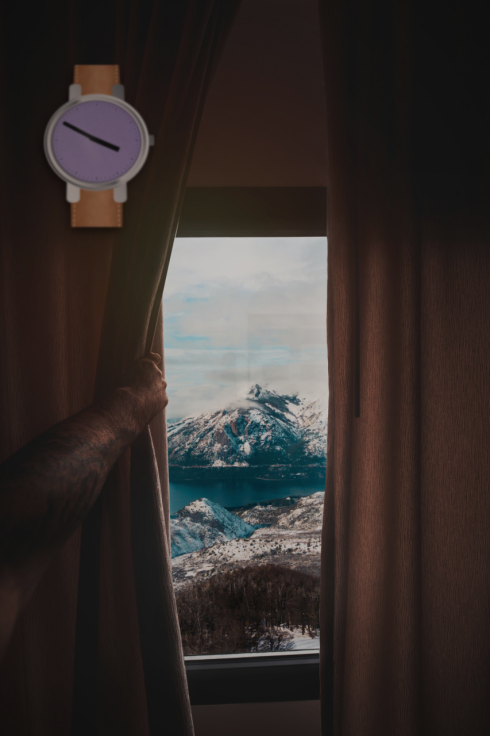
3:50
